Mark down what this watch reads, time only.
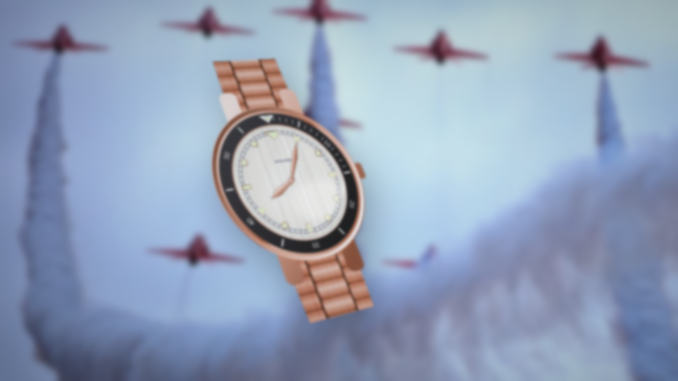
8:05
